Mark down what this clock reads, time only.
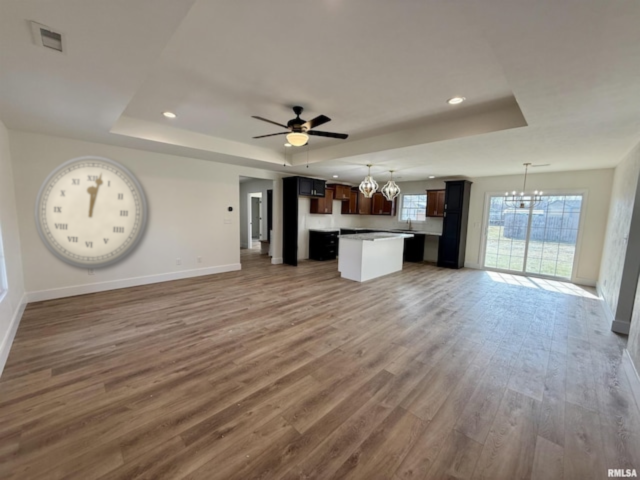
12:02
